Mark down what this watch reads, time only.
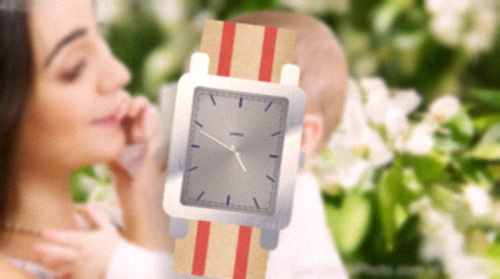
4:49
